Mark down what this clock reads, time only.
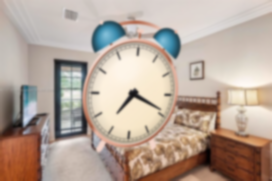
7:19
